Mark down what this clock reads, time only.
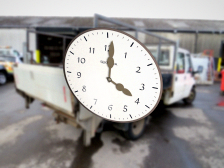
4:01
